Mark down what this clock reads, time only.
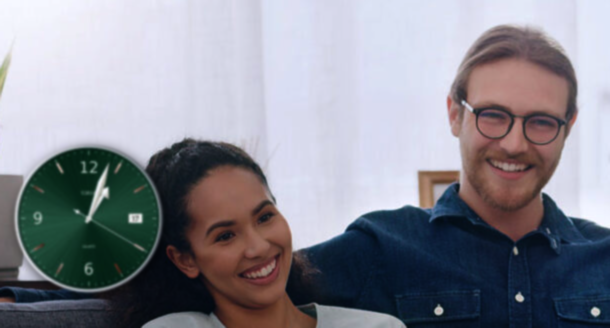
1:03:20
